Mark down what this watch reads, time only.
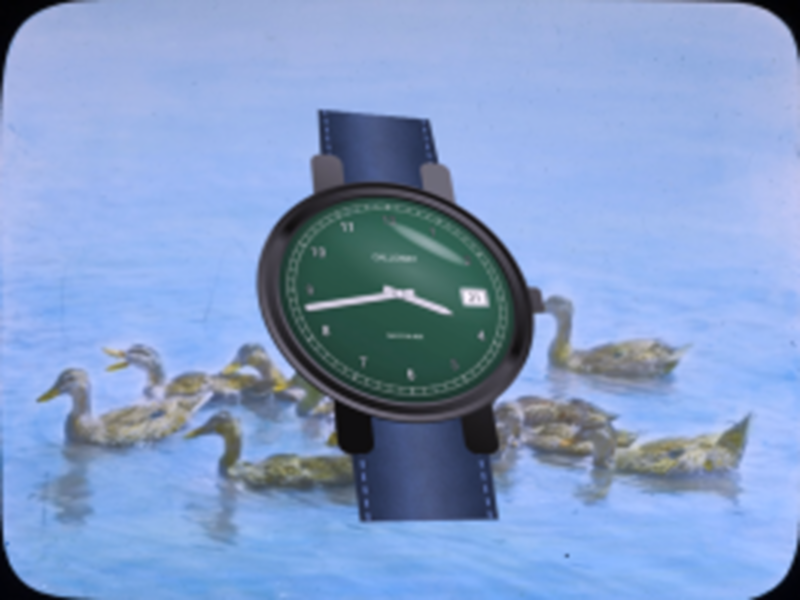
3:43
